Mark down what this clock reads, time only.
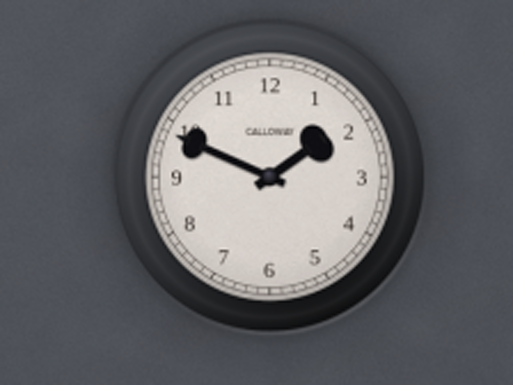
1:49
